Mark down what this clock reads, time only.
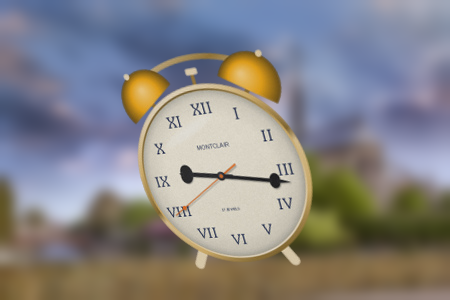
9:16:40
